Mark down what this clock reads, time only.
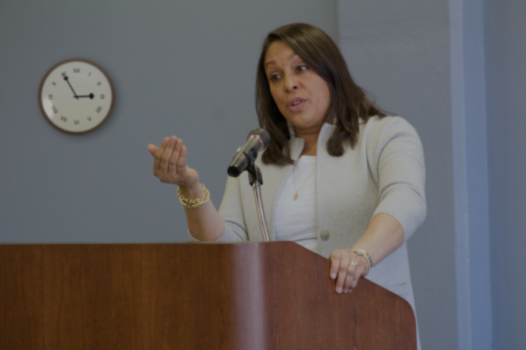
2:55
